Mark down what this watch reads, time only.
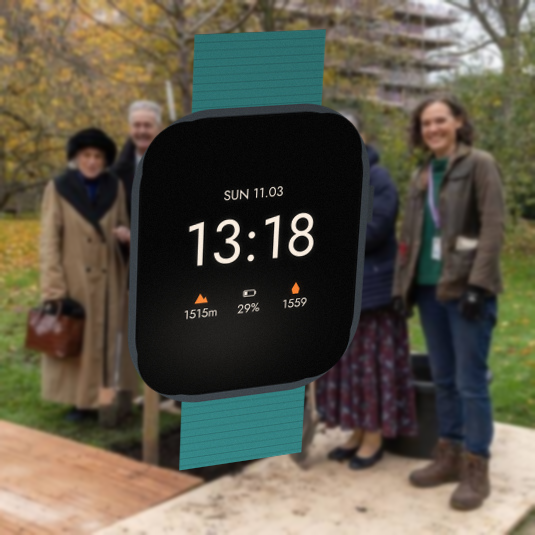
13:18
